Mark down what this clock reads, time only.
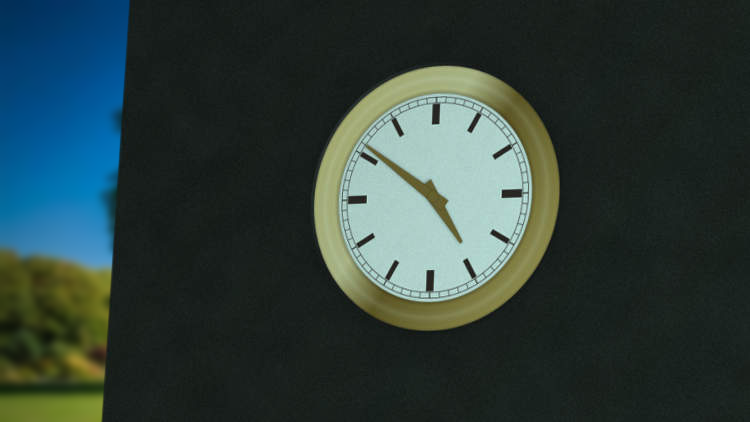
4:51
